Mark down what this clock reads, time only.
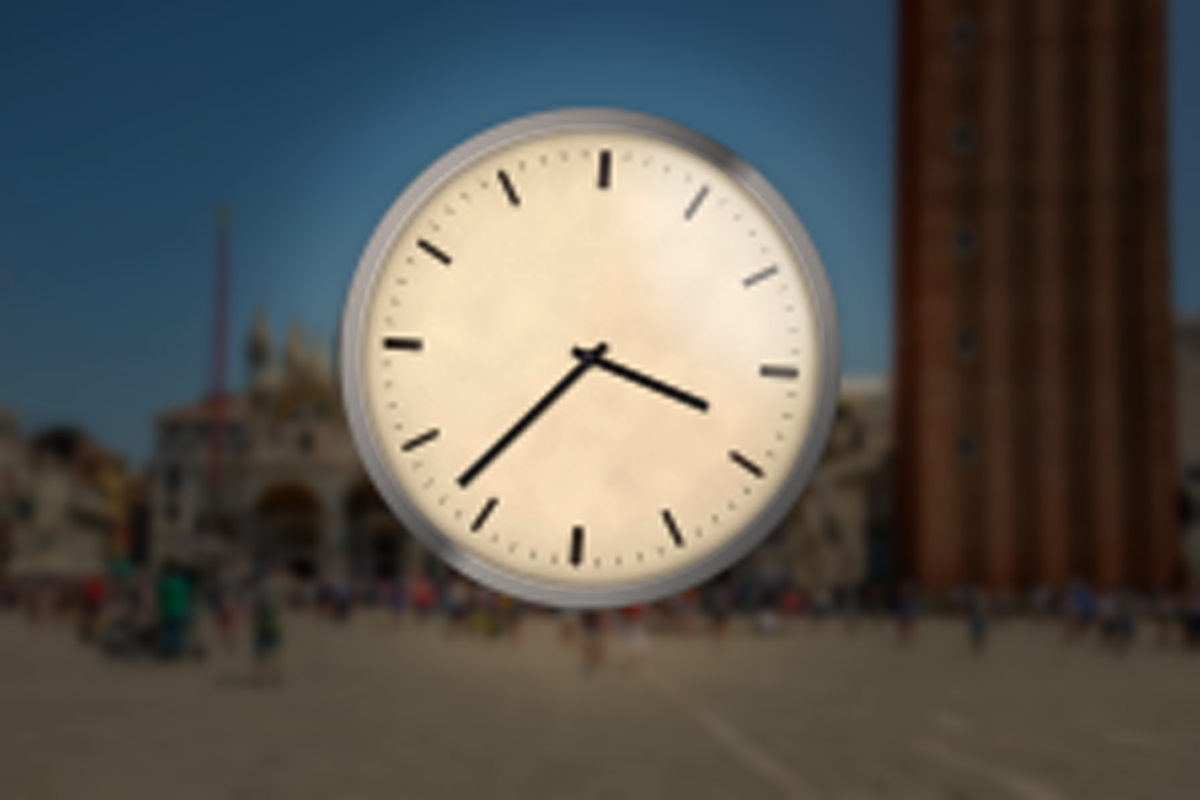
3:37
